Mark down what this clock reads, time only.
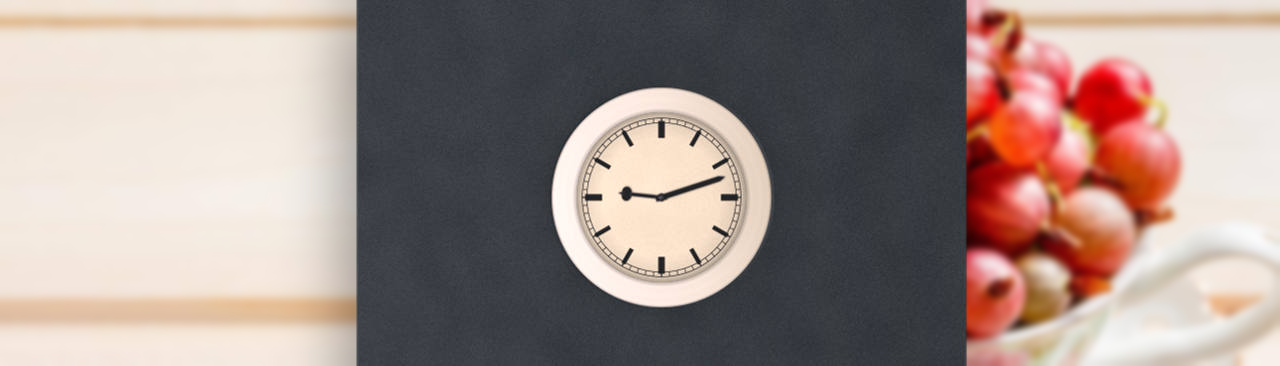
9:12
